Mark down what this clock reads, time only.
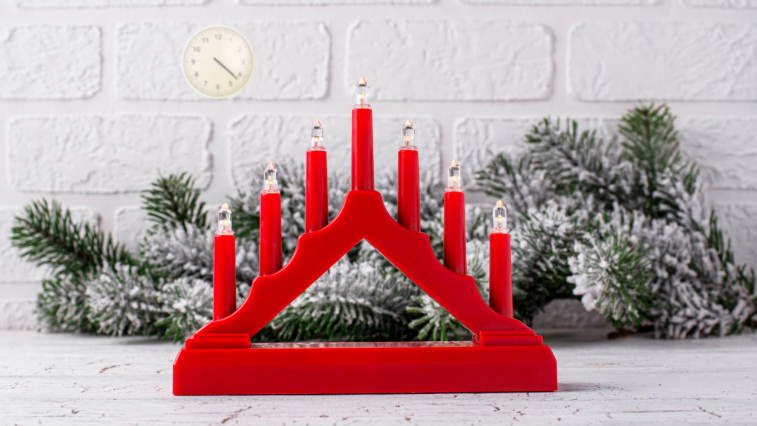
4:22
